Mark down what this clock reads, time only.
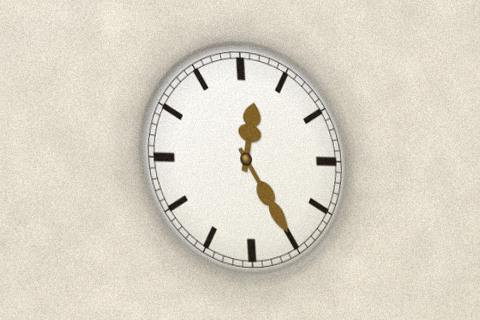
12:25
